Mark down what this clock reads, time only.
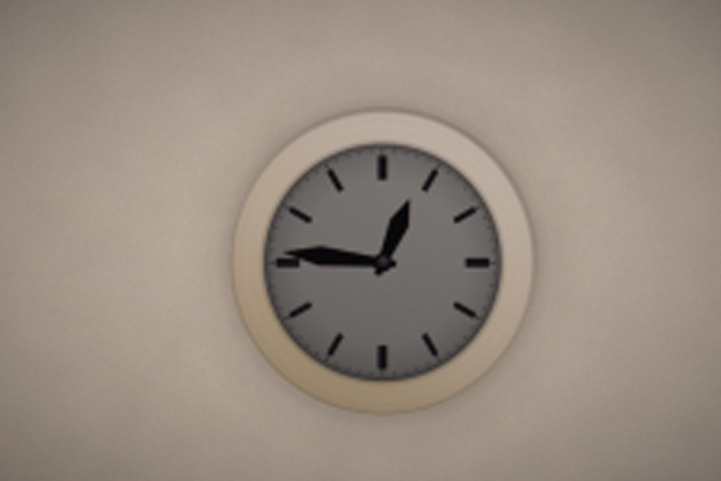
12:46
